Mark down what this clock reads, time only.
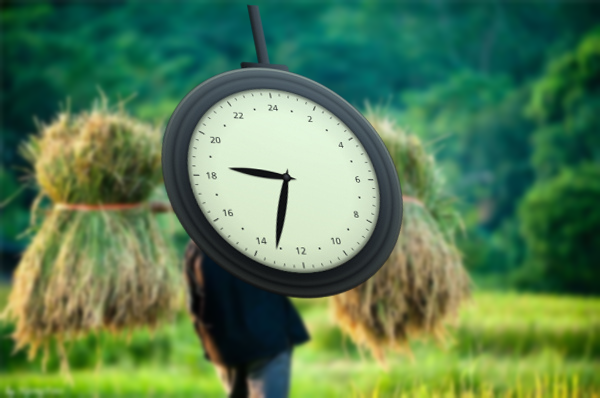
18:33
